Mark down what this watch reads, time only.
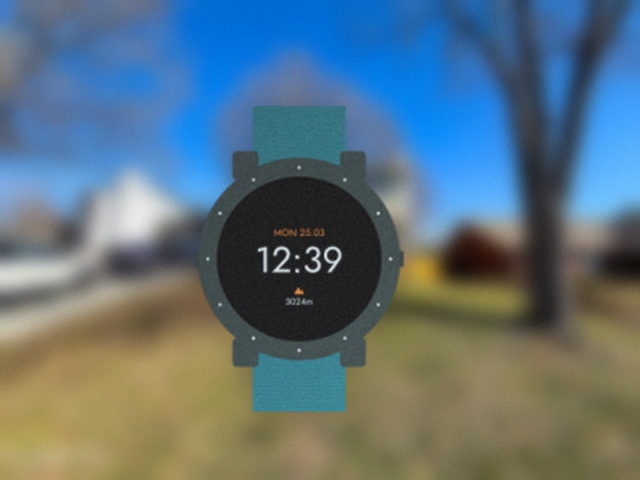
12:39
